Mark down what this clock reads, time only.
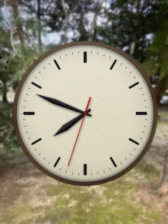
7:48:33
